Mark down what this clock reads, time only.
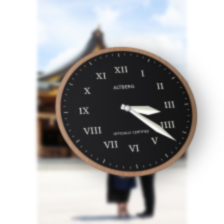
3:22
